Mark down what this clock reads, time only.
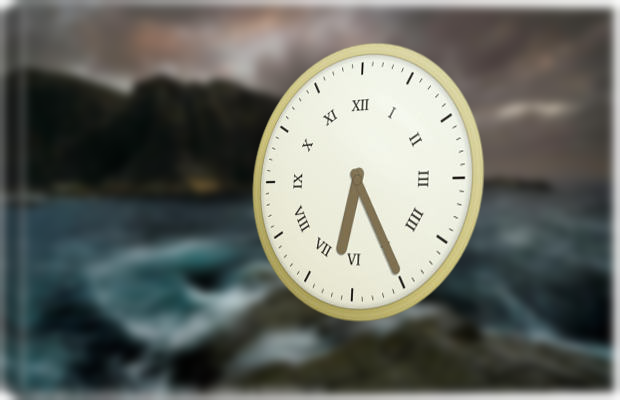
6:25
